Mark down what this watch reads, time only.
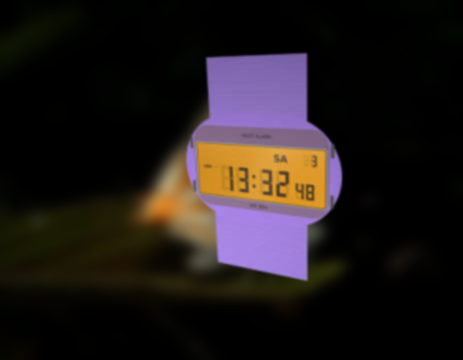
13:32:48
